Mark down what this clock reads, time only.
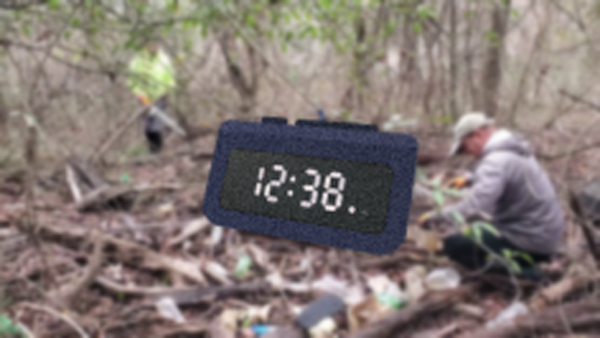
12:38
